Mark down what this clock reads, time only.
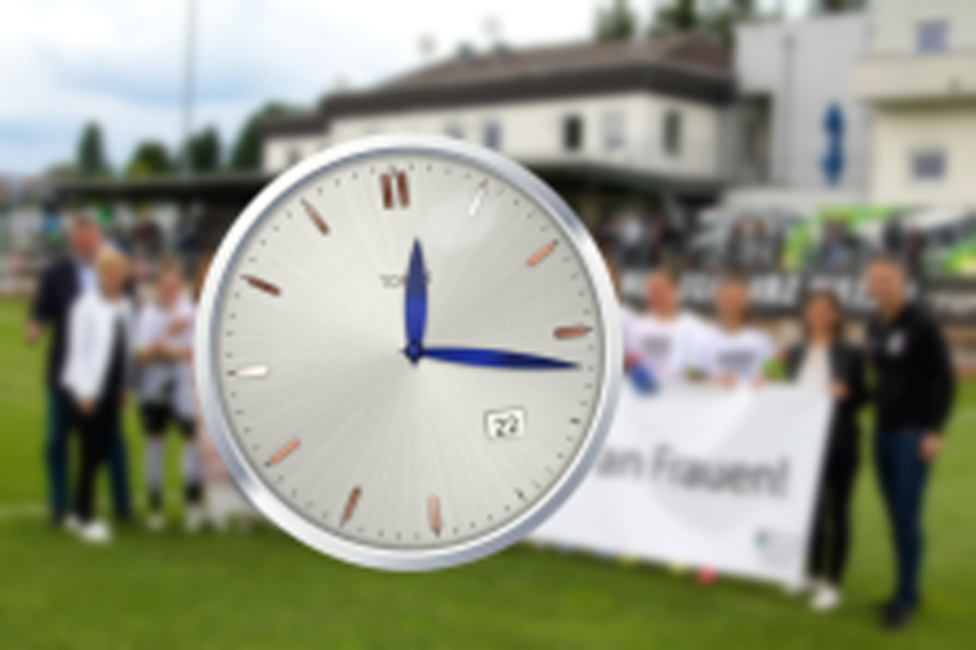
12:17
